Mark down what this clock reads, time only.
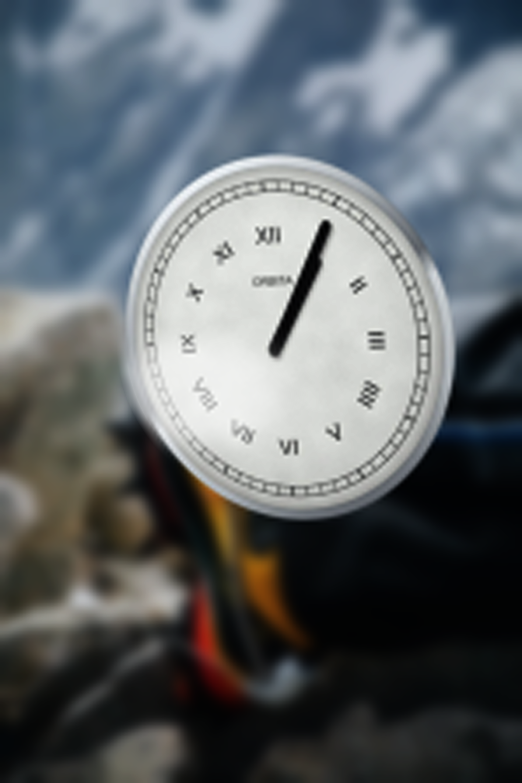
1:05
